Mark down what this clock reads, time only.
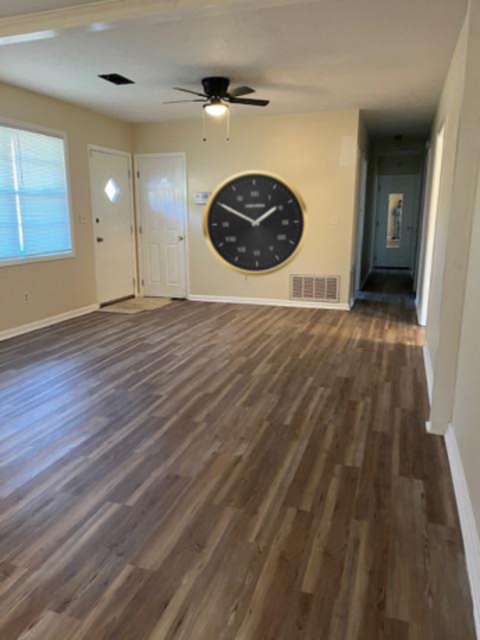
1:50
